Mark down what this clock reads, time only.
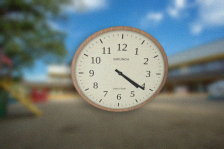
4:21
